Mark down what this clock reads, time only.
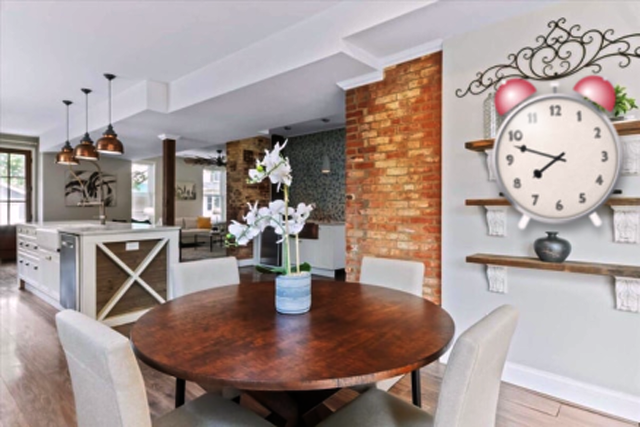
7:48
